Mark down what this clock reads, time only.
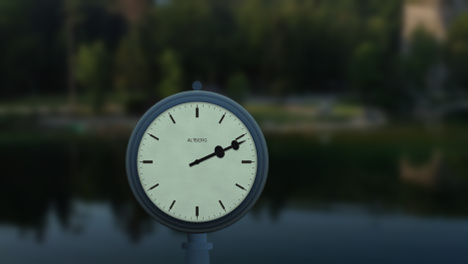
2:11
